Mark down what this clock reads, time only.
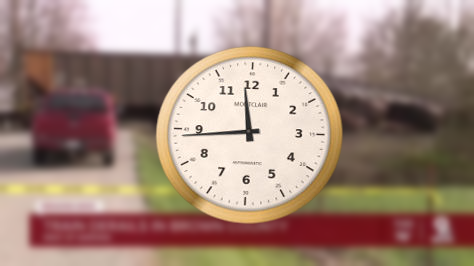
11:44
